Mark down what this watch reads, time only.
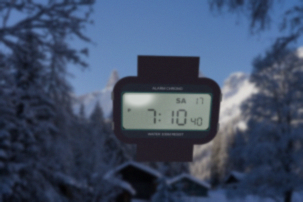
7:10
